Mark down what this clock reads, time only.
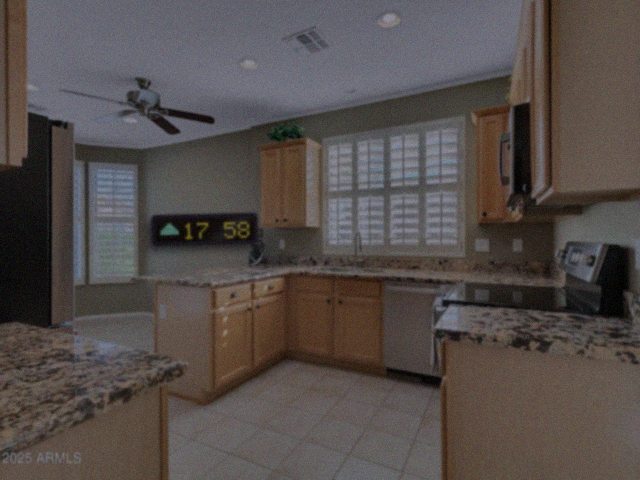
17:58
